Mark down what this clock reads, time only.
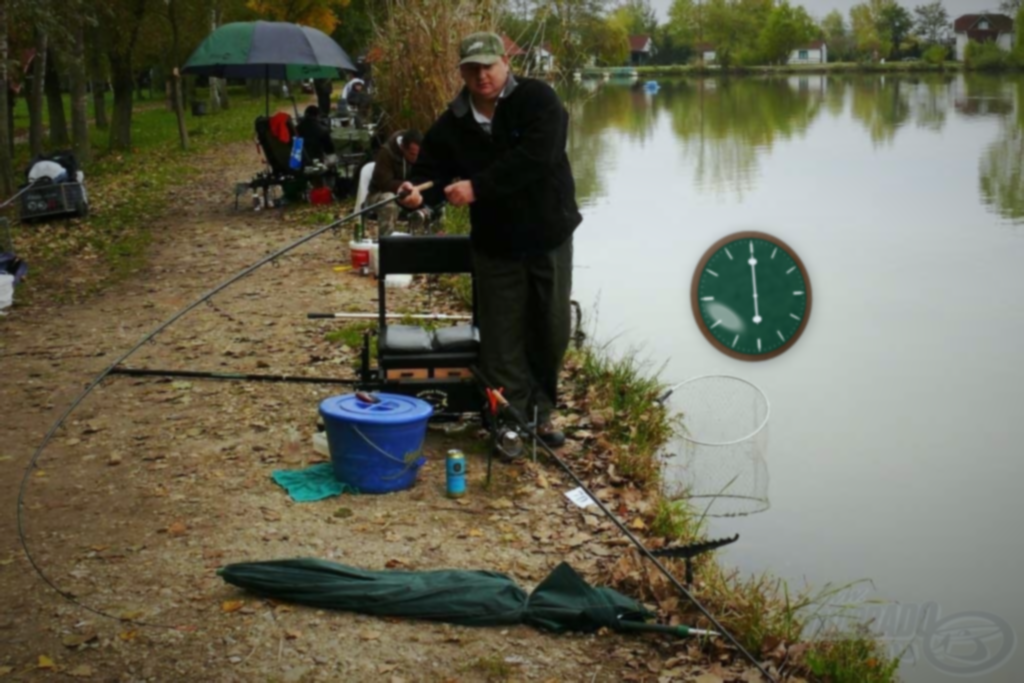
6:00
